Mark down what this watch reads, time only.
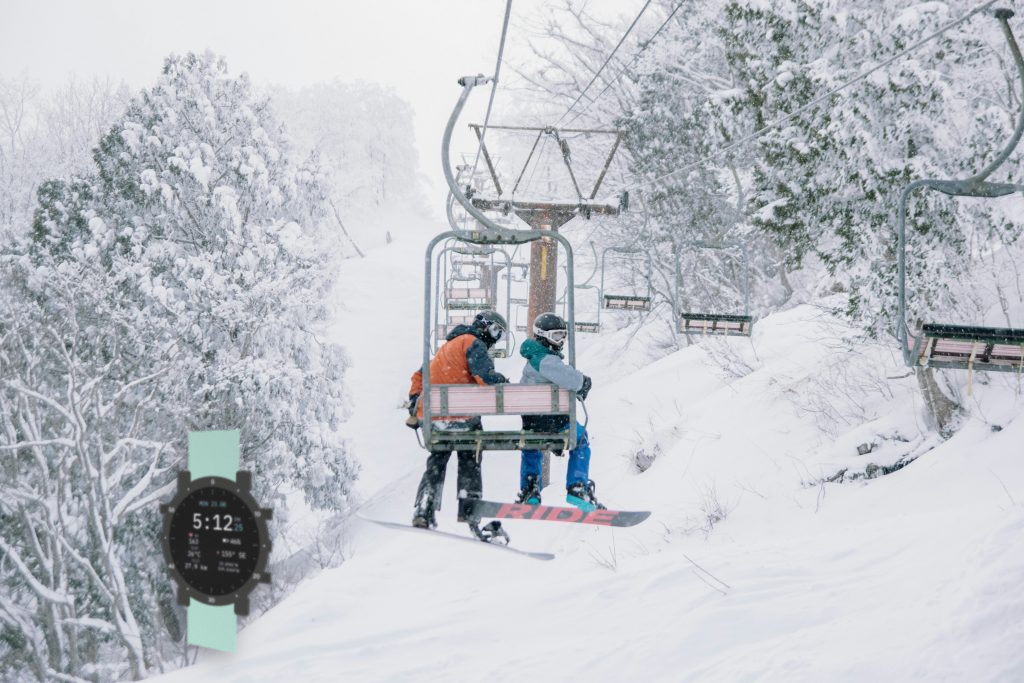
5:12
